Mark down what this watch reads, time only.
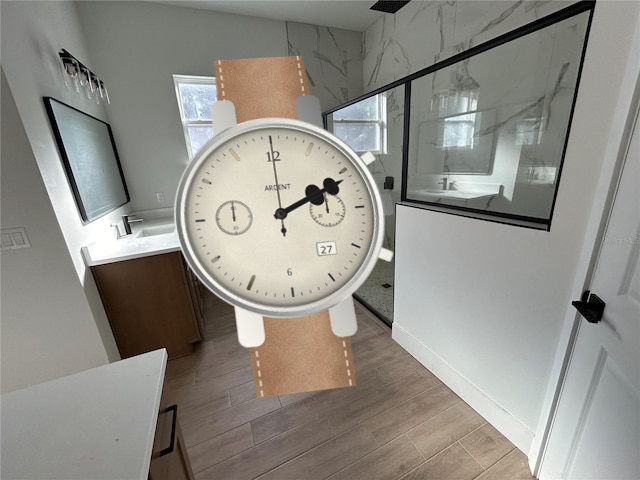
2:11
